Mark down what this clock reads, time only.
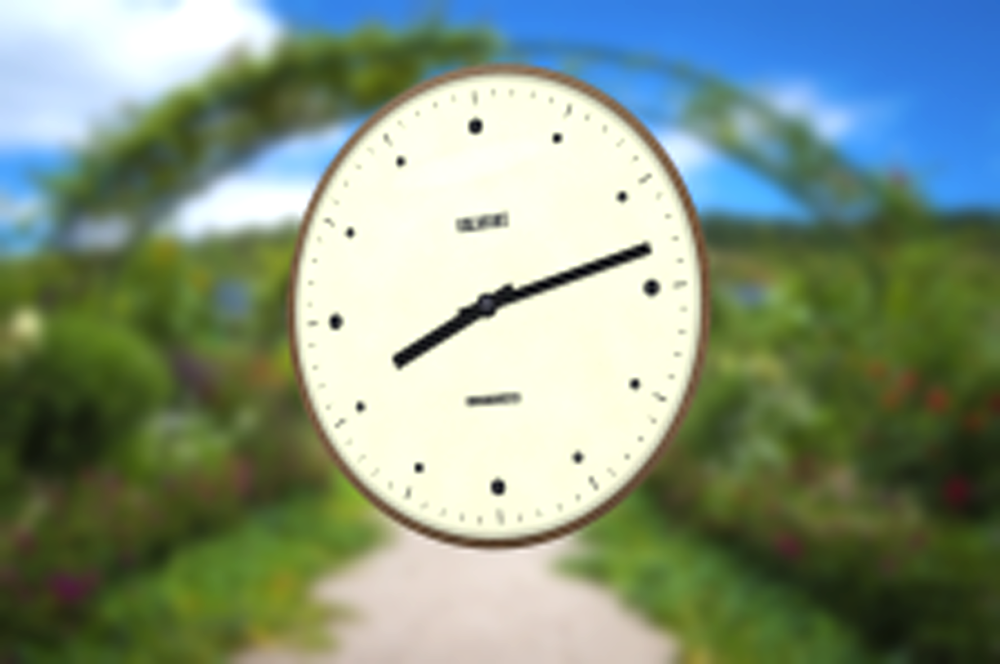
8:13
